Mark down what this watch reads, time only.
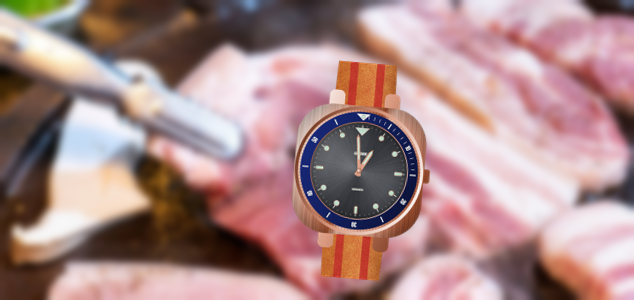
12:59
